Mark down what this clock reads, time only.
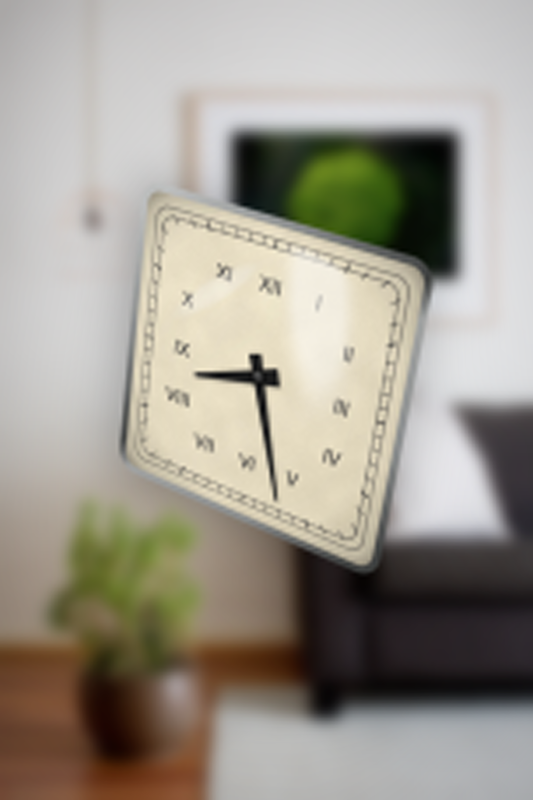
8:27
